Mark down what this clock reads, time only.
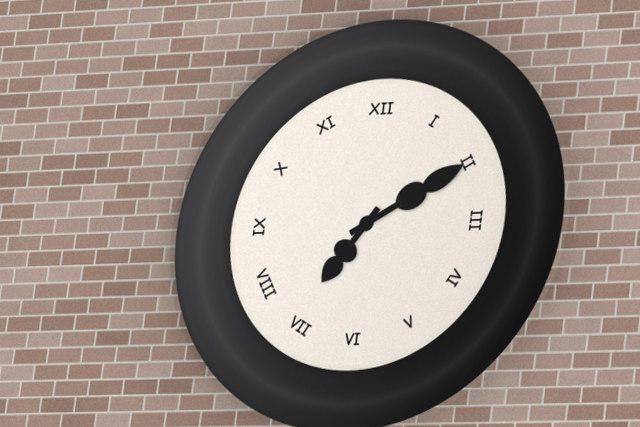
7:10
